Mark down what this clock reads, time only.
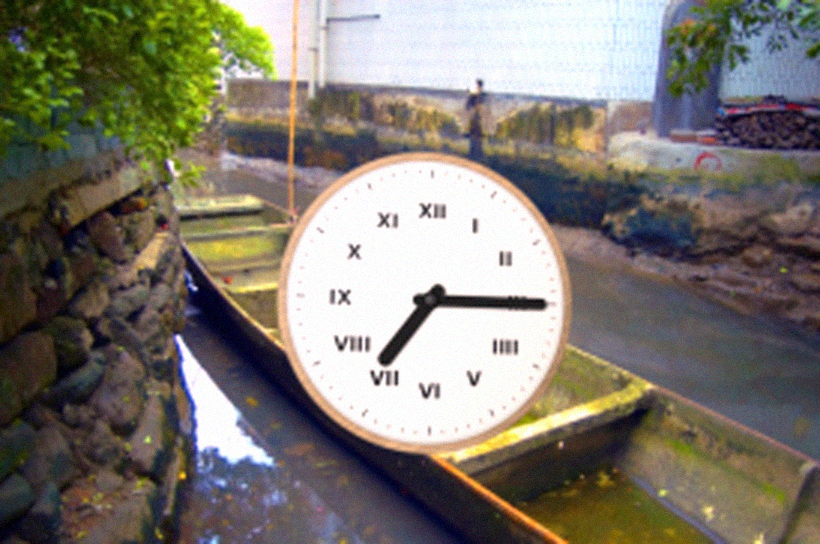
7:15
